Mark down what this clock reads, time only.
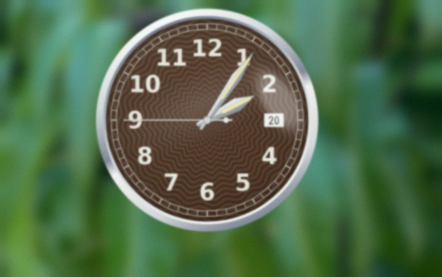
2:05:45
